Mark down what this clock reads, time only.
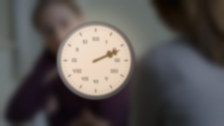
2:11
